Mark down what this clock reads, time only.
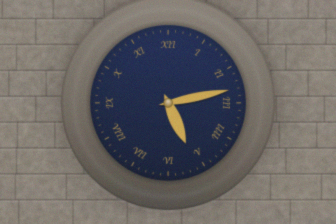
5:13
